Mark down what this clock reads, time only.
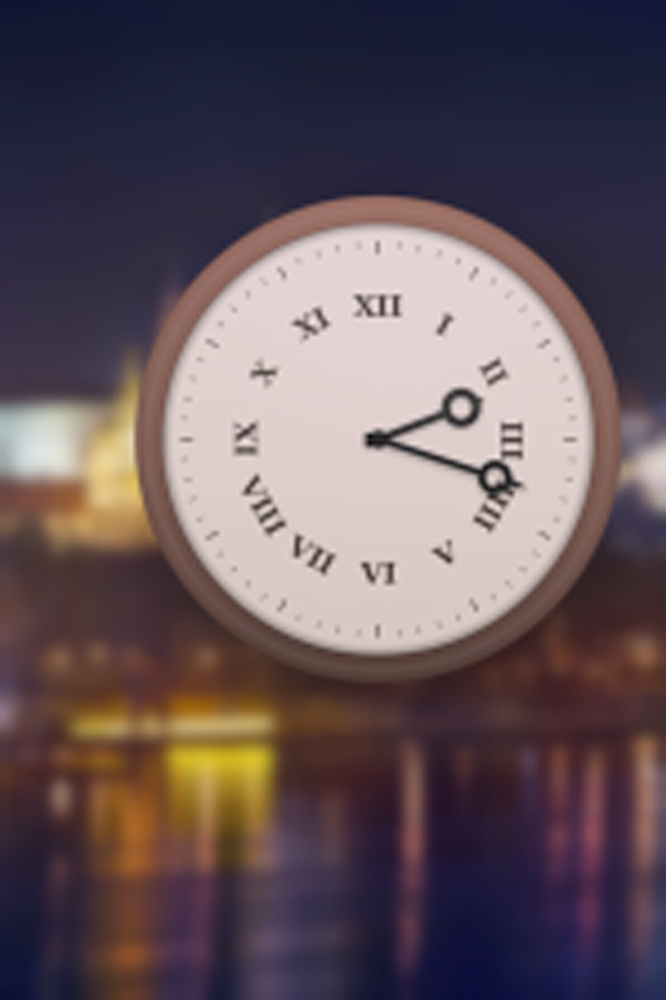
2:18
